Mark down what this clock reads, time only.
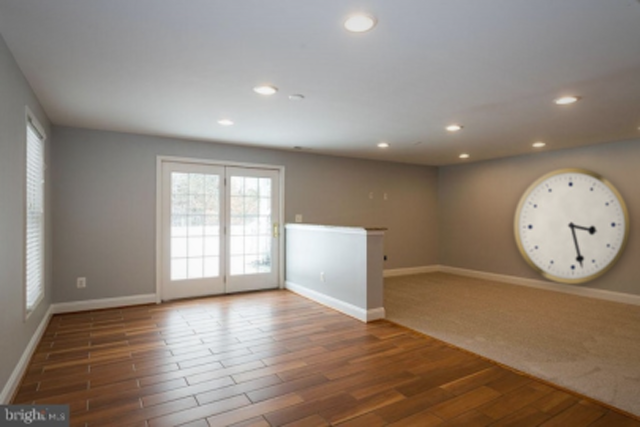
3:28
